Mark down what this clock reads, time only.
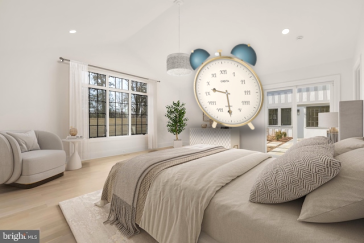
9:30
